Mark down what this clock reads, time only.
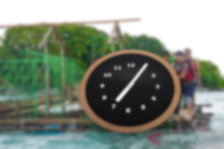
7:05
